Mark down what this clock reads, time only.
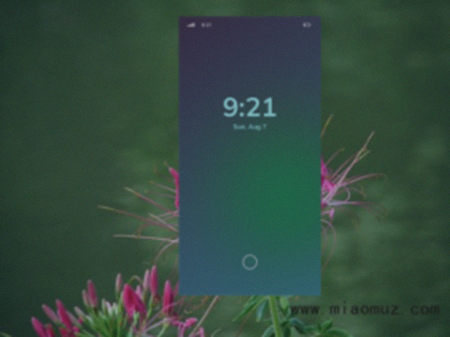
9:21
